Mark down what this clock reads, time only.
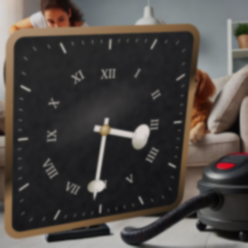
3:31
